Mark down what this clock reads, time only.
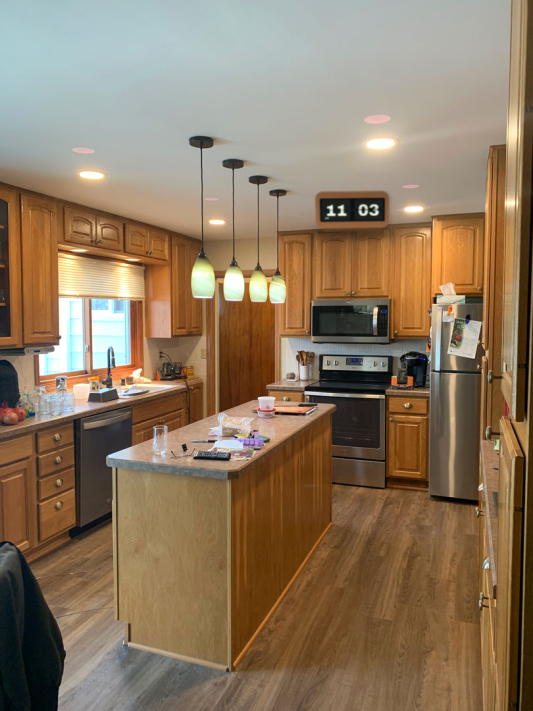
11:03
